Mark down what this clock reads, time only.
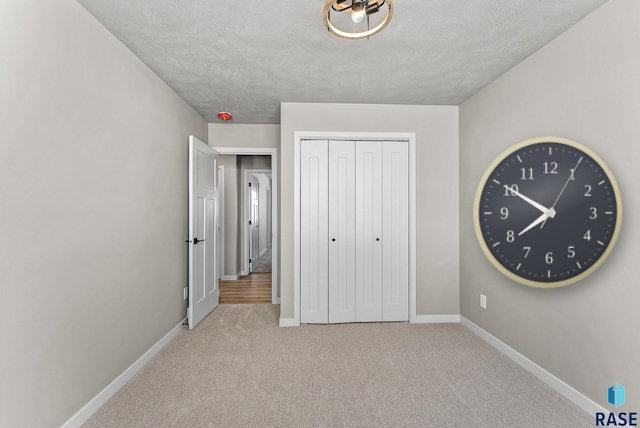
7:50:05
